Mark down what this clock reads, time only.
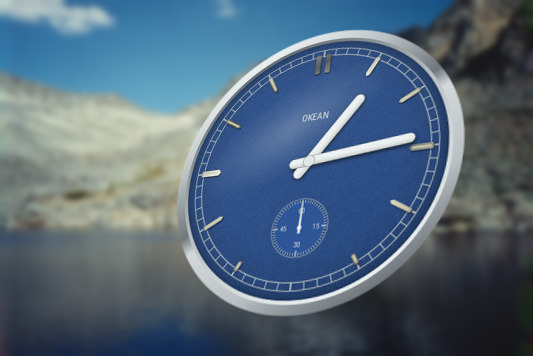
1:14
